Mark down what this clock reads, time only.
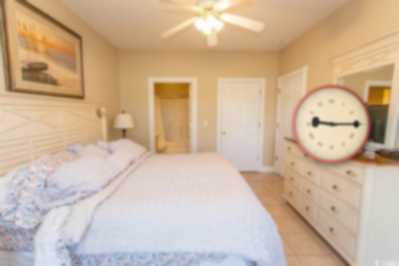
9:15
